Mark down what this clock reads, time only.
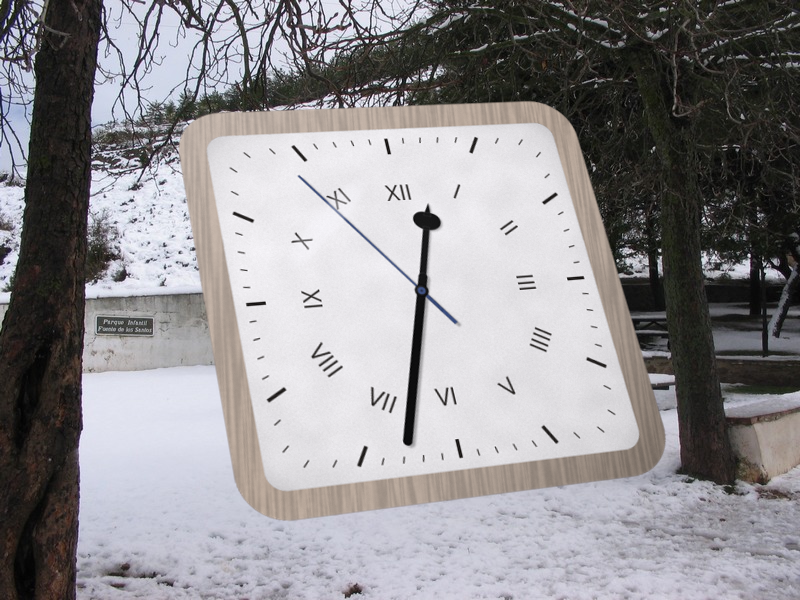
12:32:54
